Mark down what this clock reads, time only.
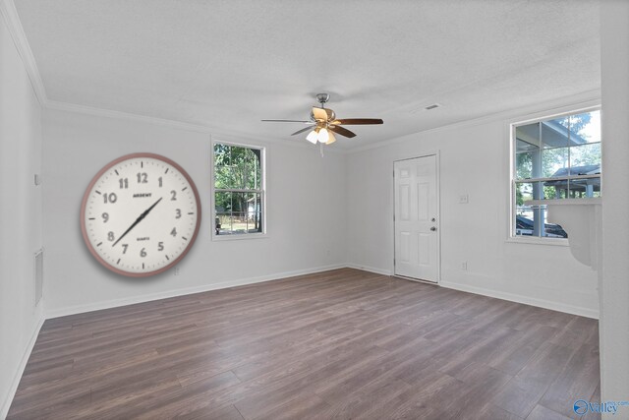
1:38
